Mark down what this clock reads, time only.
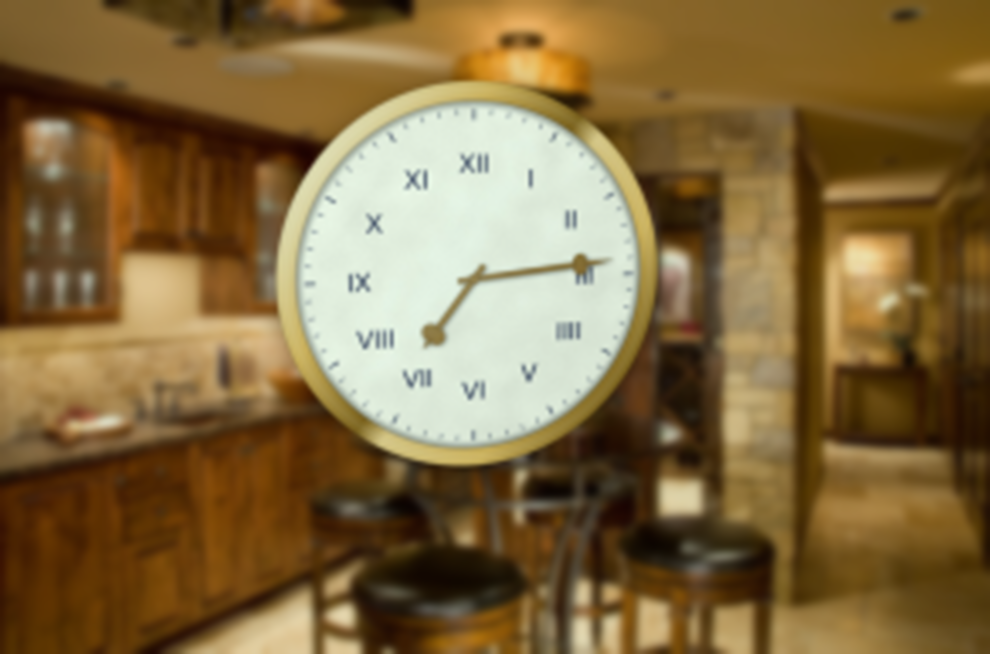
7:14
